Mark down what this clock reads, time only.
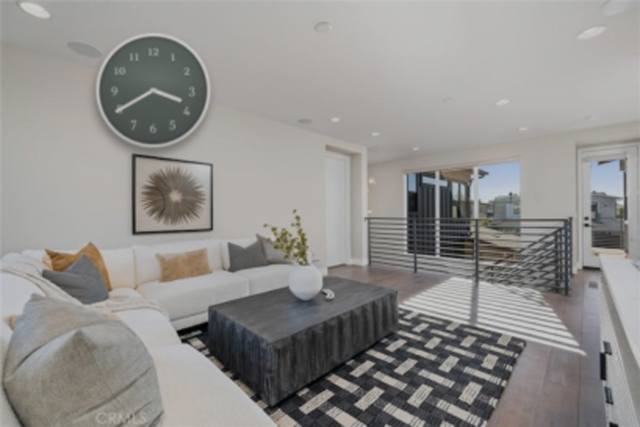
3:40
